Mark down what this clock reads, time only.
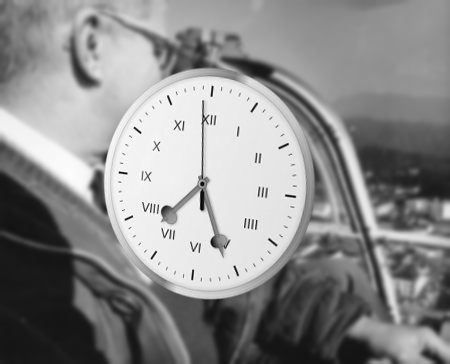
7:25:59
